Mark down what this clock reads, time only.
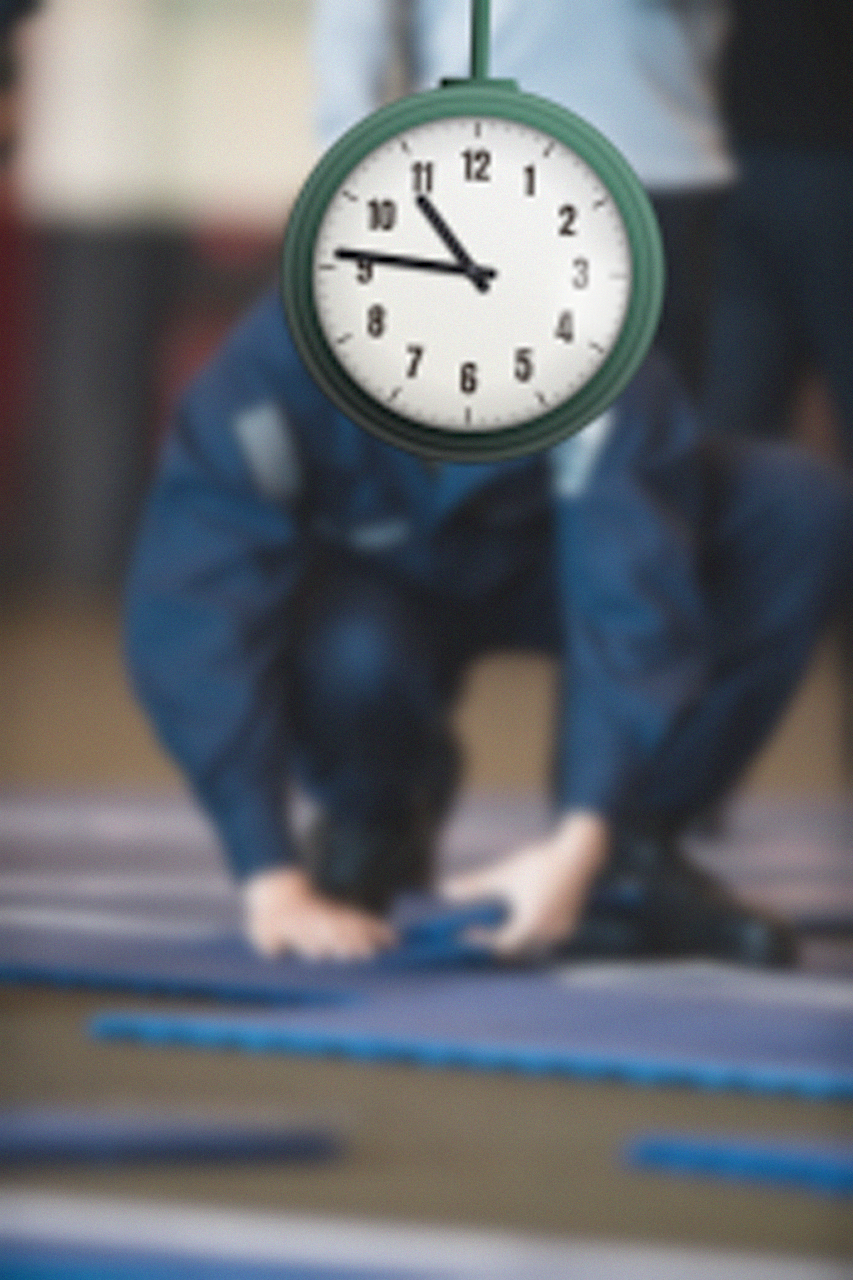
10:46
